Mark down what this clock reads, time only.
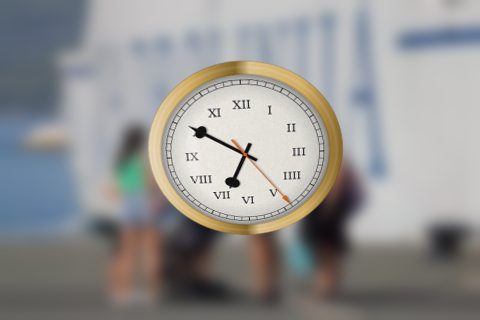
6:50:24
